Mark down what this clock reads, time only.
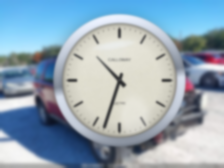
10:33
